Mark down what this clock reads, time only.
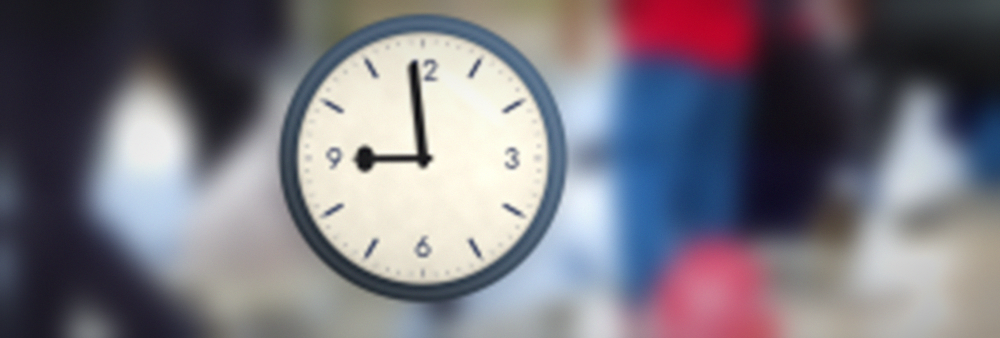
8:59
